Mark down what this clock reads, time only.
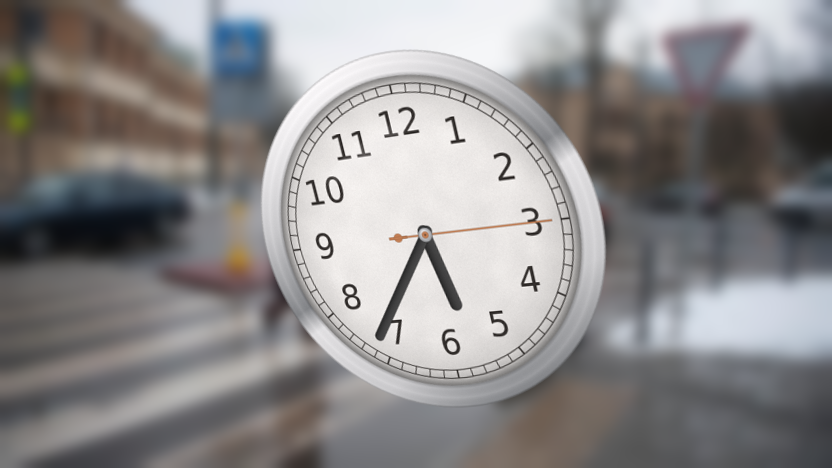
5:36:15
